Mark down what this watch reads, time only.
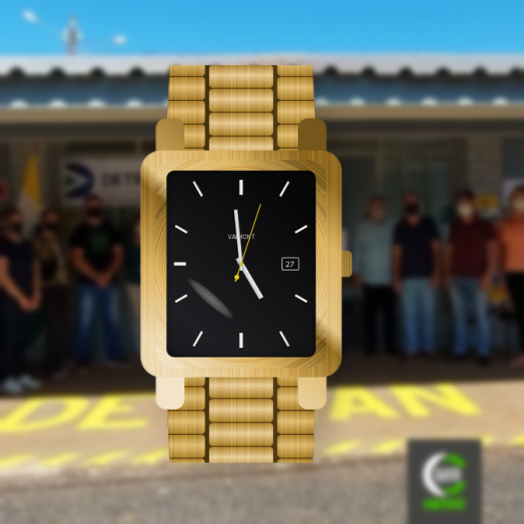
4:59:03
